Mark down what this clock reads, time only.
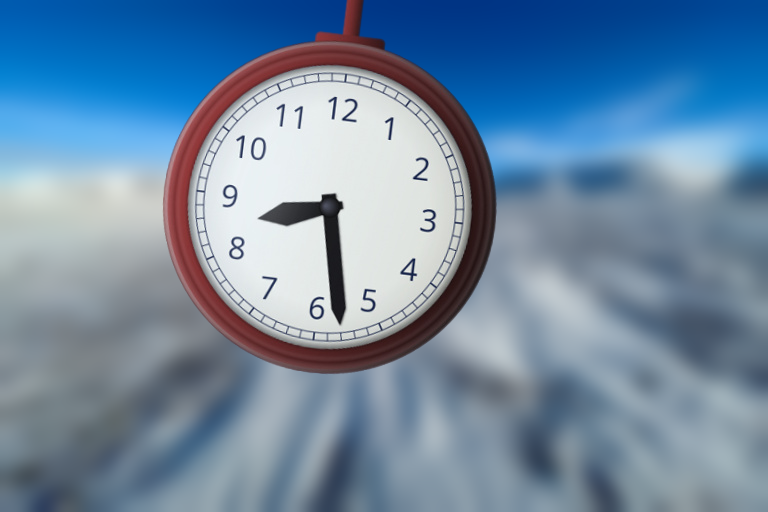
8:28
